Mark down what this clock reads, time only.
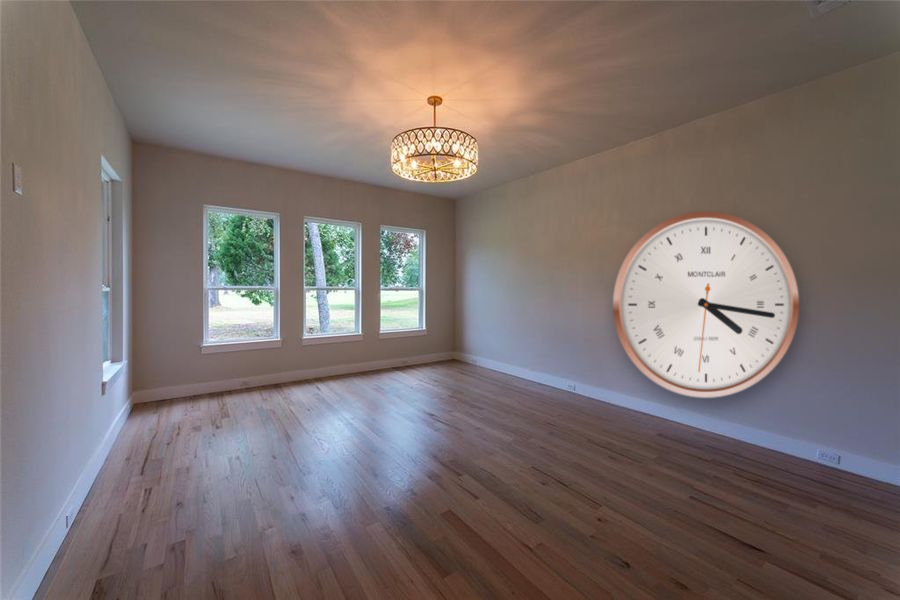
4:16:31
